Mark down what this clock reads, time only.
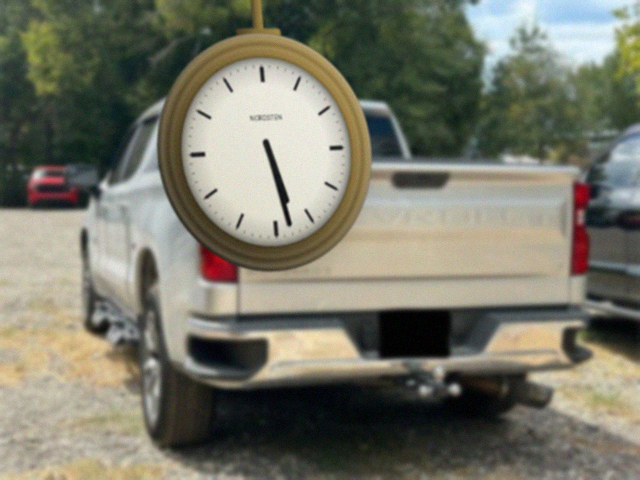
5:28
